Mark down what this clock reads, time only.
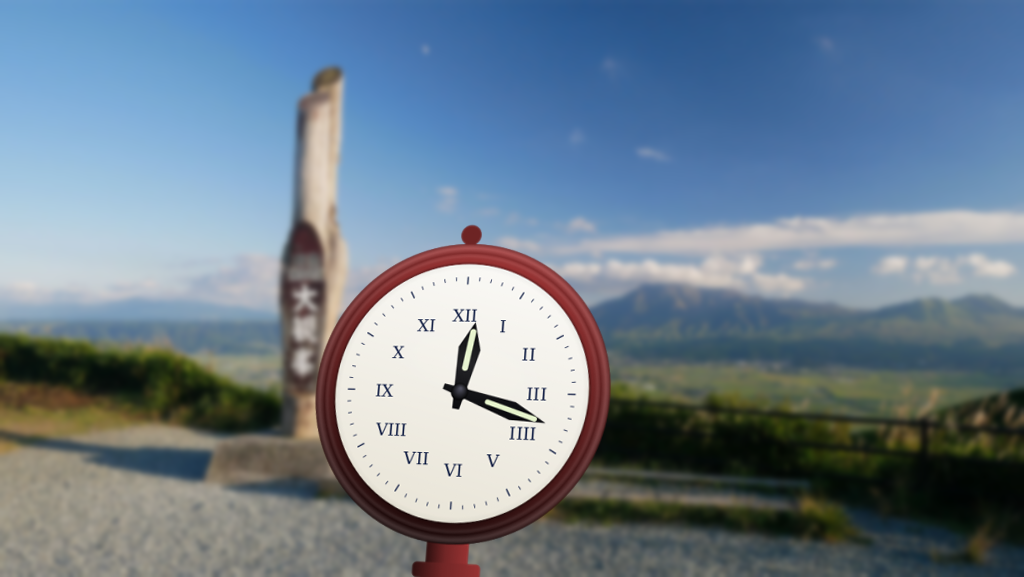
12:18
